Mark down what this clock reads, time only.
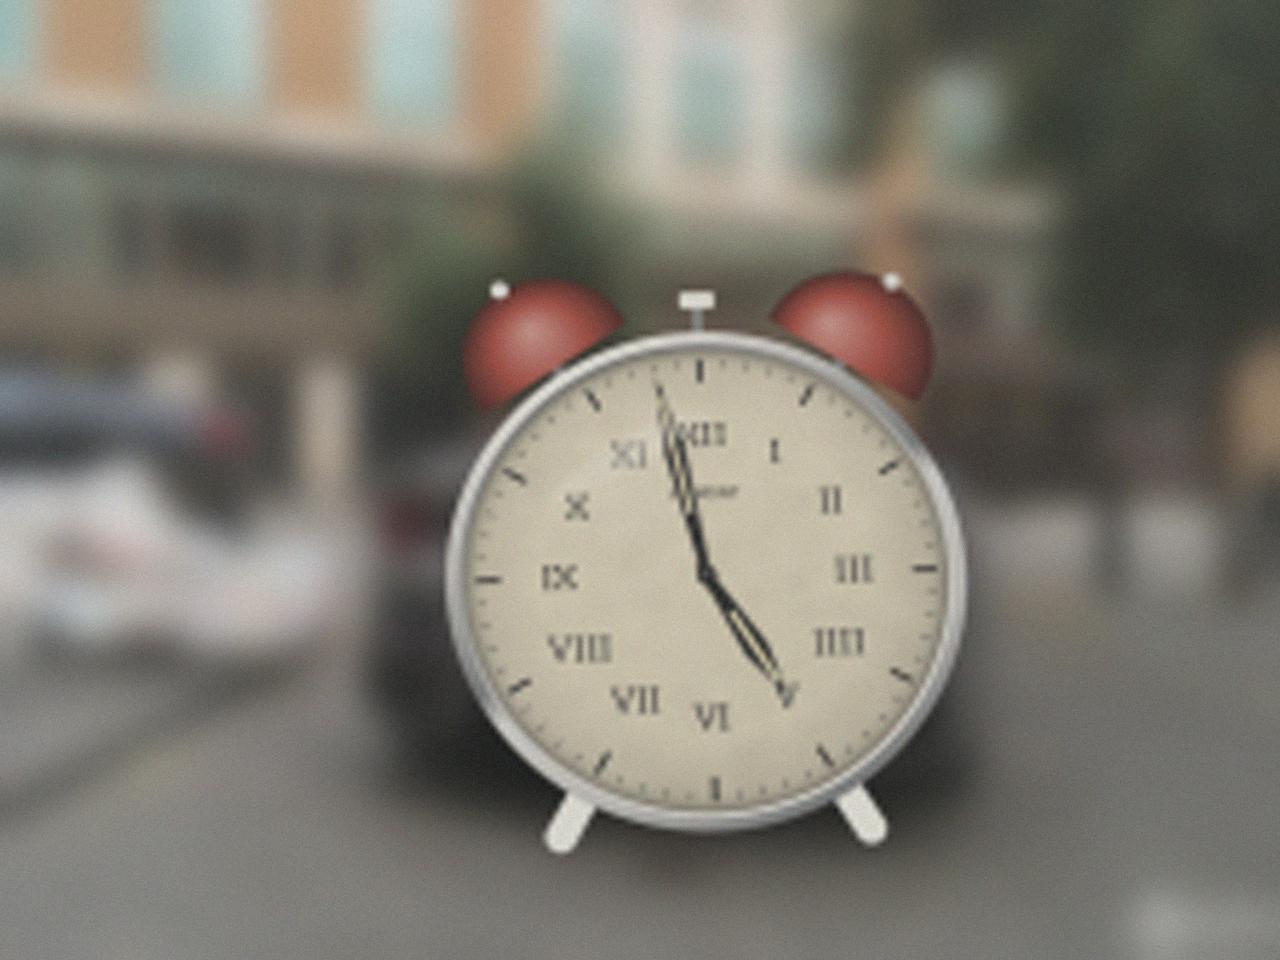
4:58
